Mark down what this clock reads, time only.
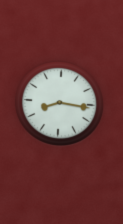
8:16
